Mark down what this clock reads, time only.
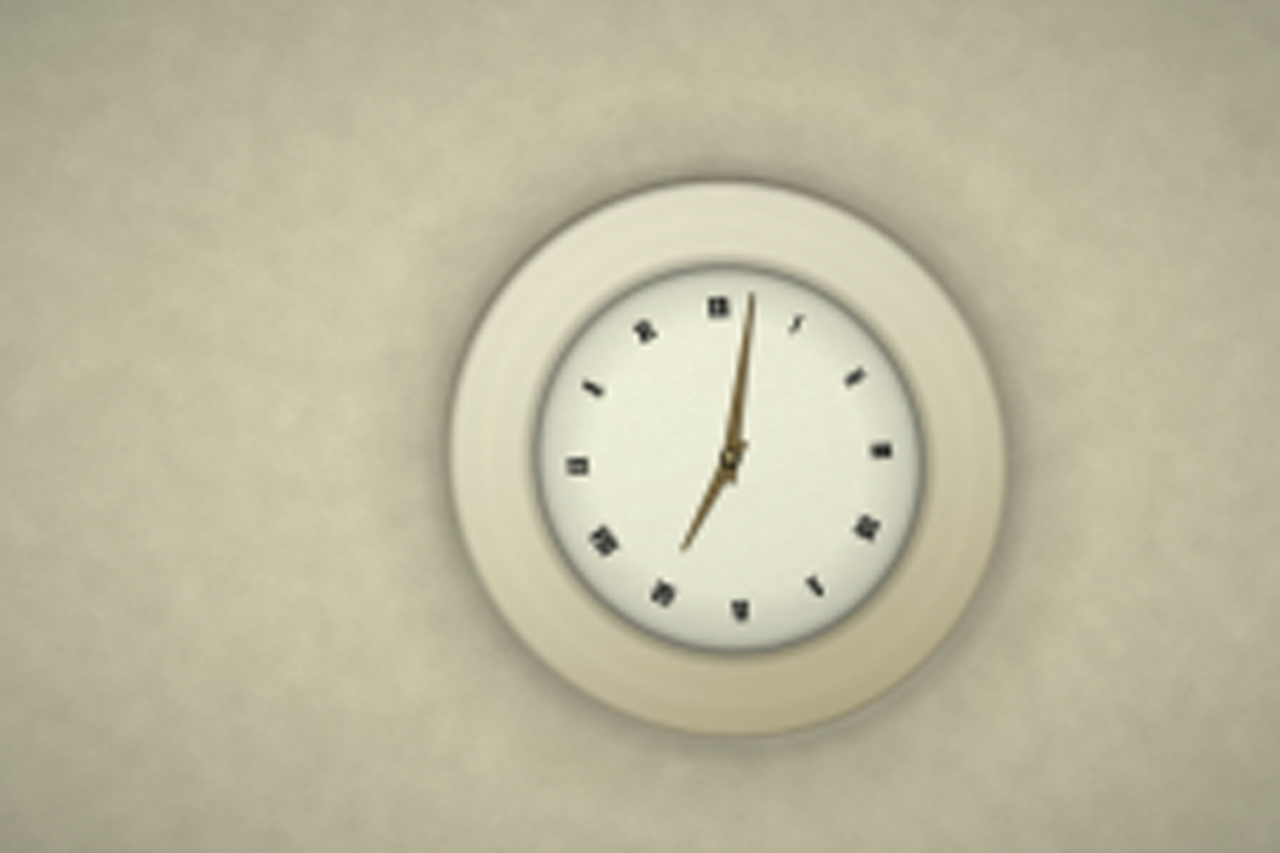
7:02
